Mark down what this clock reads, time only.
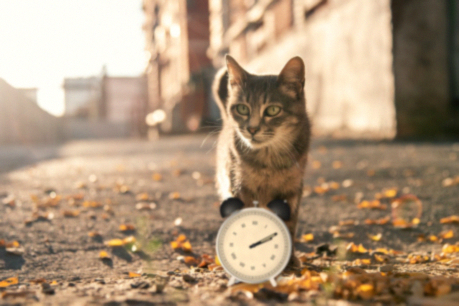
2:10
